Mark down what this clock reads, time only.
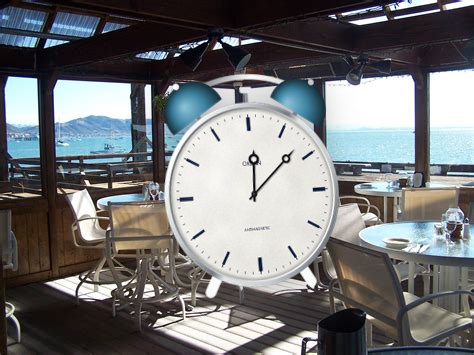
12:08
